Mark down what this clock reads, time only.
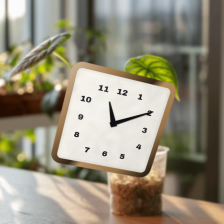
11:10
